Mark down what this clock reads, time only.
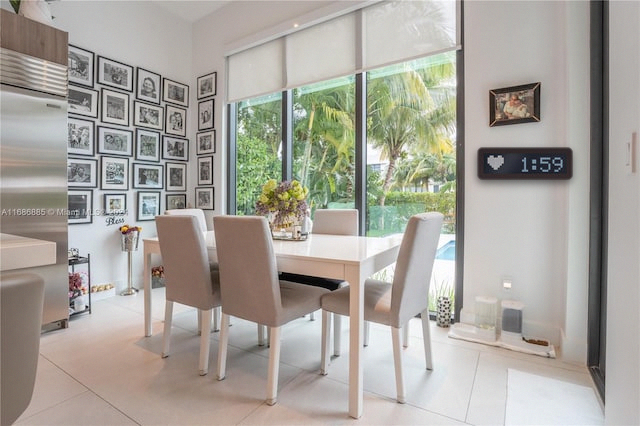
1:59
